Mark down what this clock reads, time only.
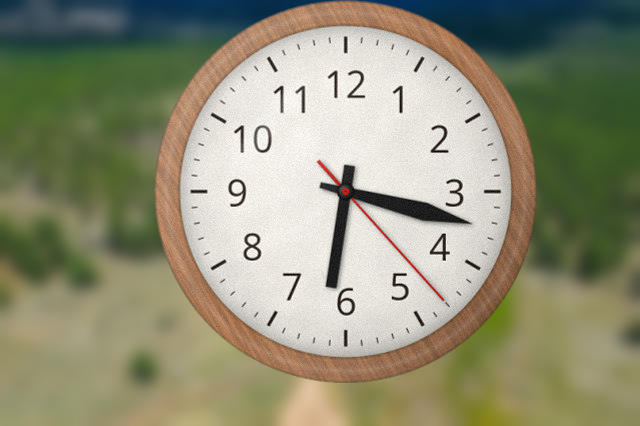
6:17:23
